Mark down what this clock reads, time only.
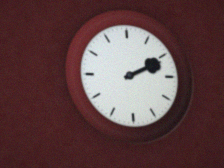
2:11
